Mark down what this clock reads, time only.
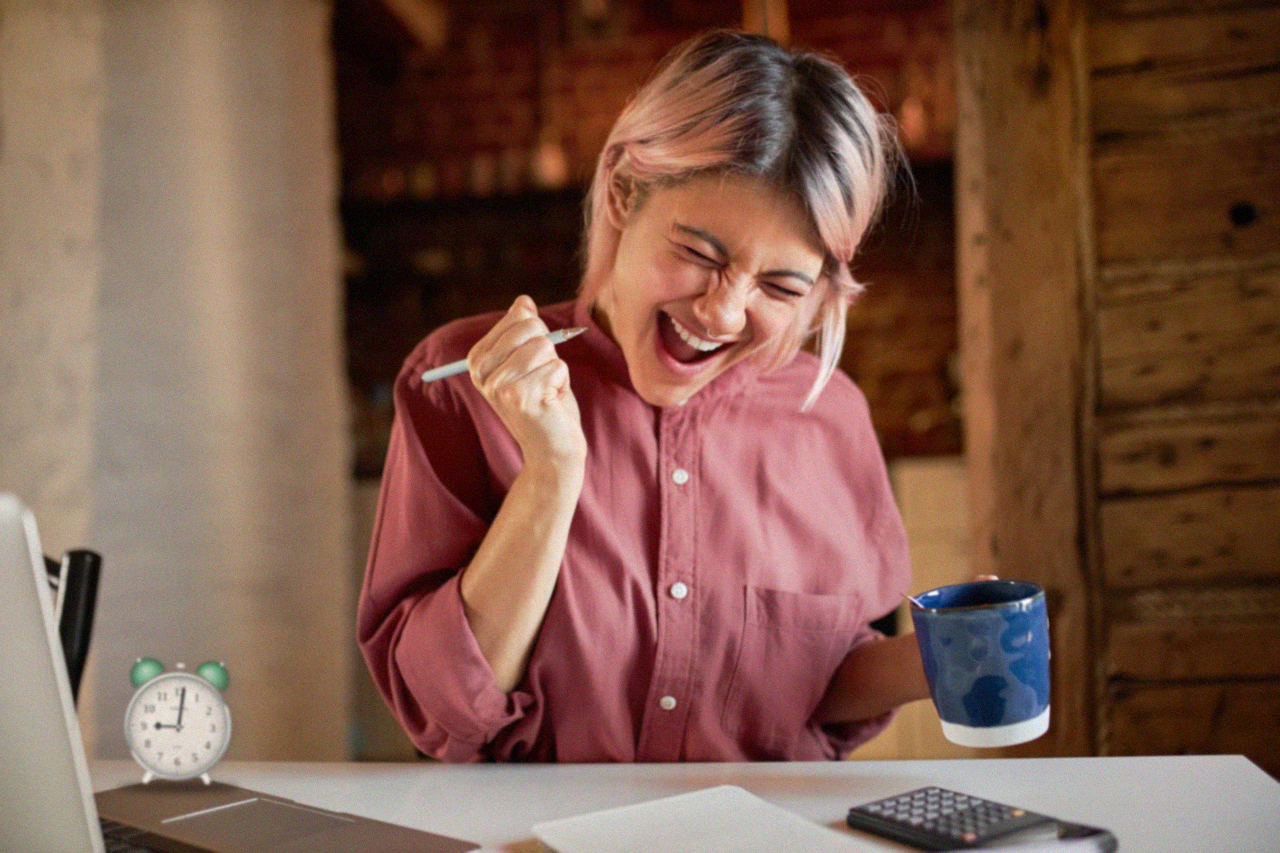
9:01
